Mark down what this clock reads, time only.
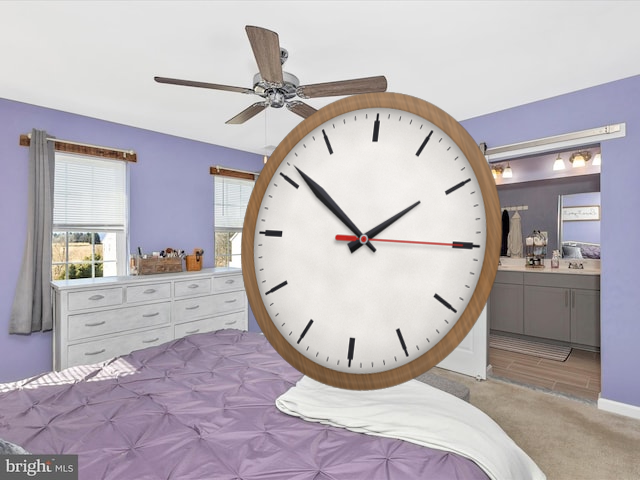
1:51:15
